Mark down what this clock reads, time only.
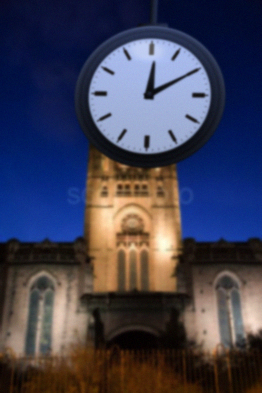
12:10
